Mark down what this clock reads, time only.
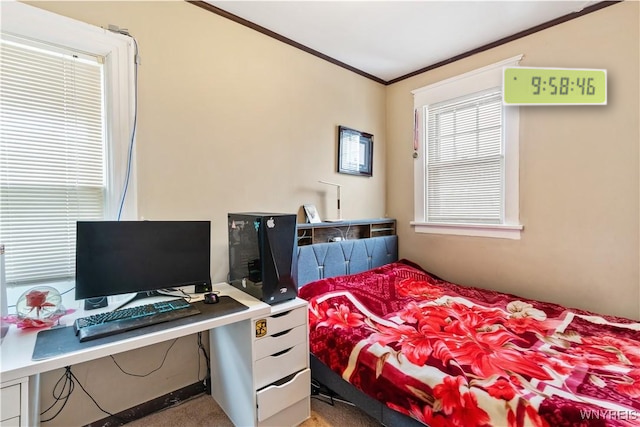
9:58:46
